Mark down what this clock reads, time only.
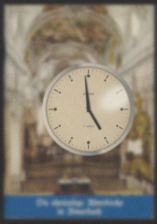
4:59
